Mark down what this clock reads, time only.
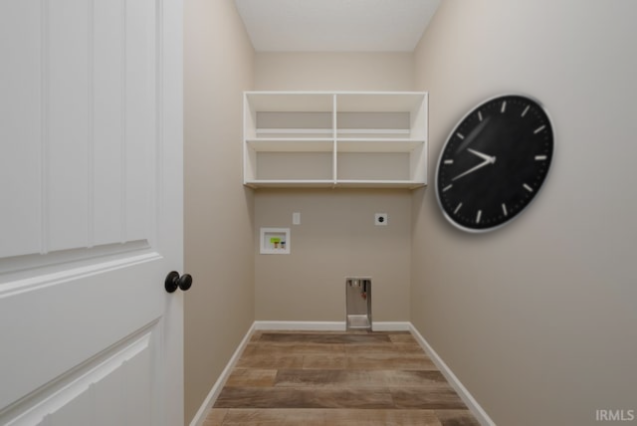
9:41
